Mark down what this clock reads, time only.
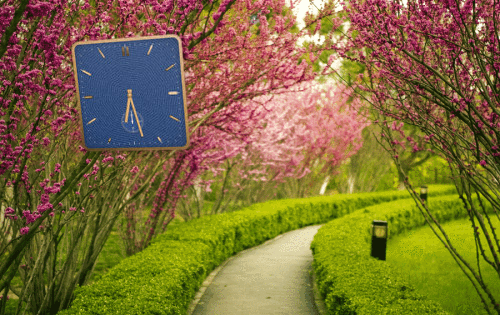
6:28
